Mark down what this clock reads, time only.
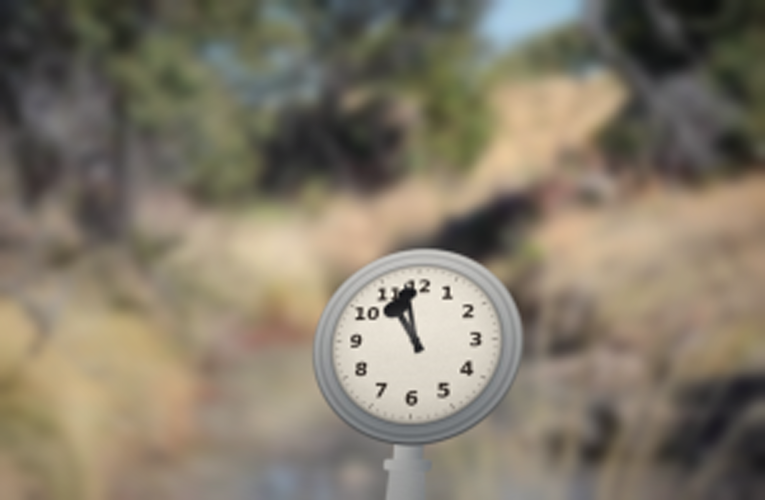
10:58
